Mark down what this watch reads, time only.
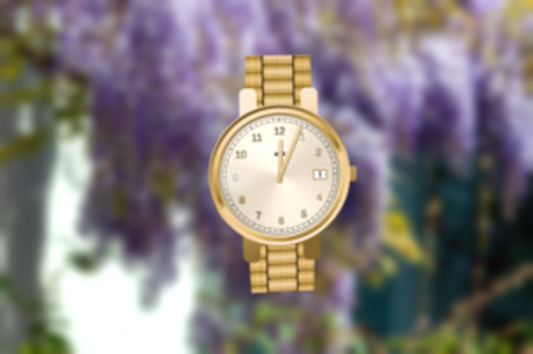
12:04
